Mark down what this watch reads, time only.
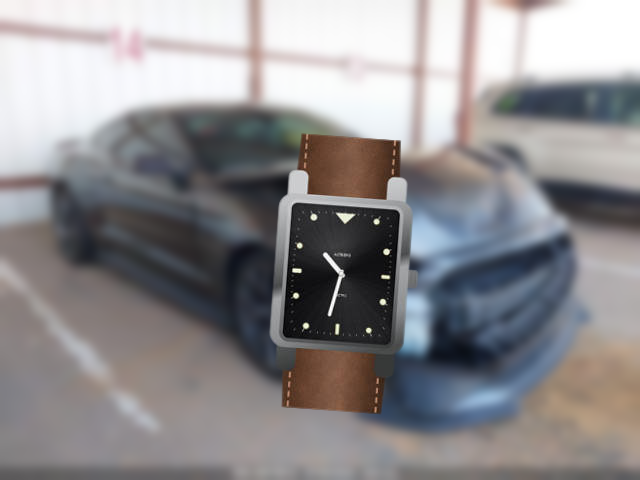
10:32
